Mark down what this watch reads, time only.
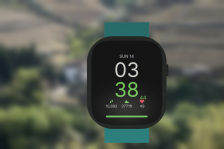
3:38
